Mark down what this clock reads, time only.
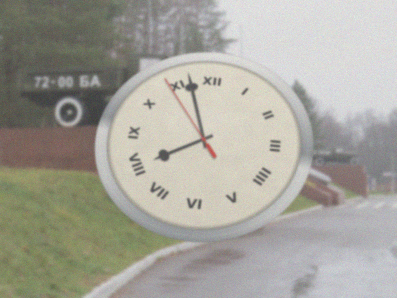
7:56:54
